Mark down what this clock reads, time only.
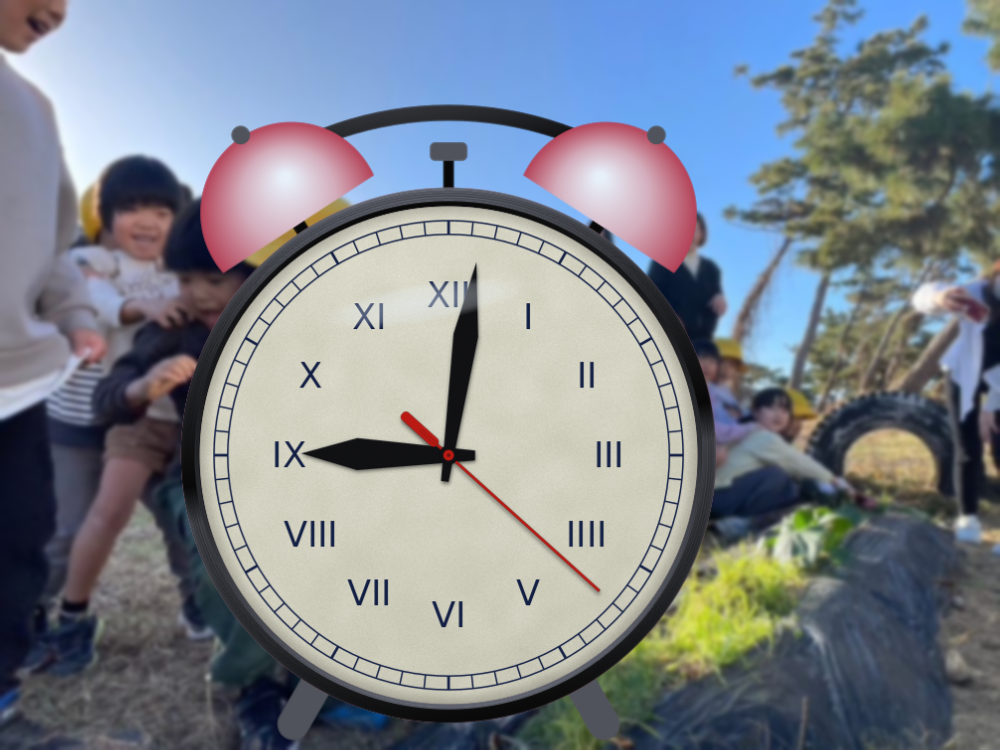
9:01:22
